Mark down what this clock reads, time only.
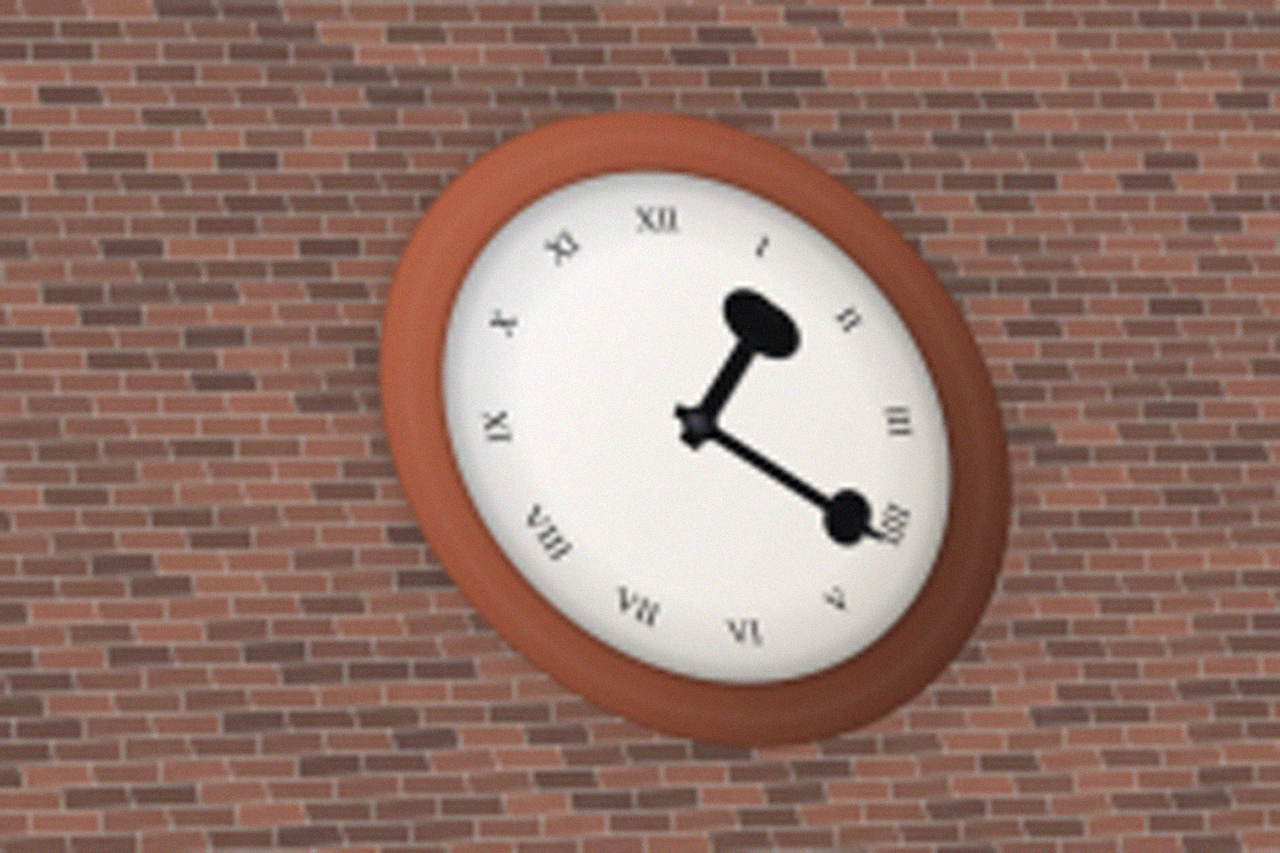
1:21
